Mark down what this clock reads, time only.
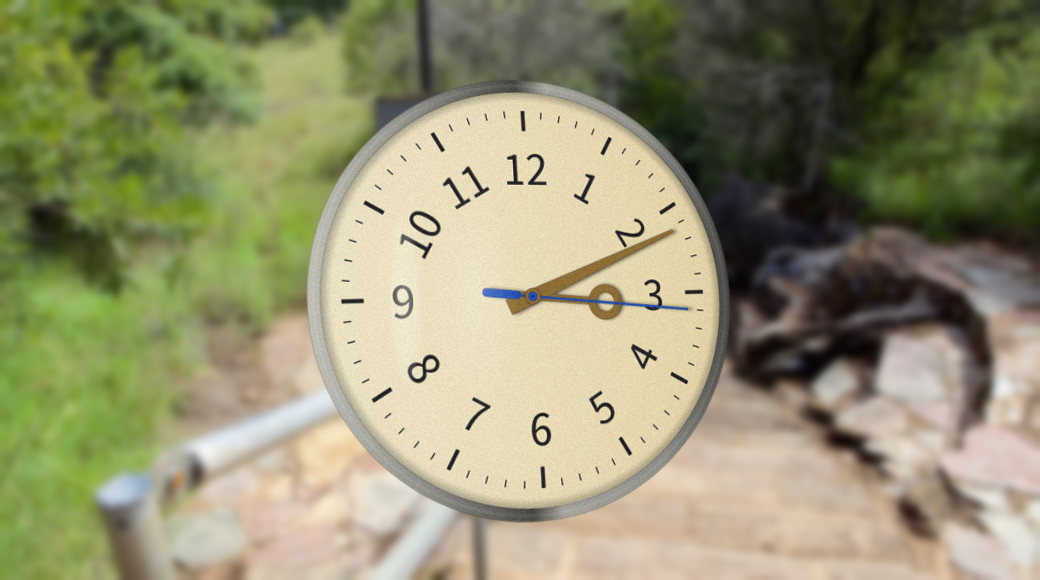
3:11:16
